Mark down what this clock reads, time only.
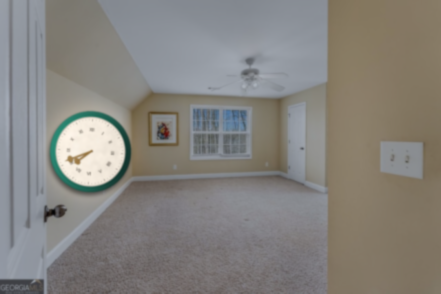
7:41
